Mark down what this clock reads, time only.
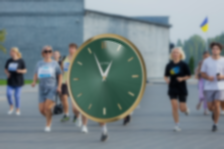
12:56
